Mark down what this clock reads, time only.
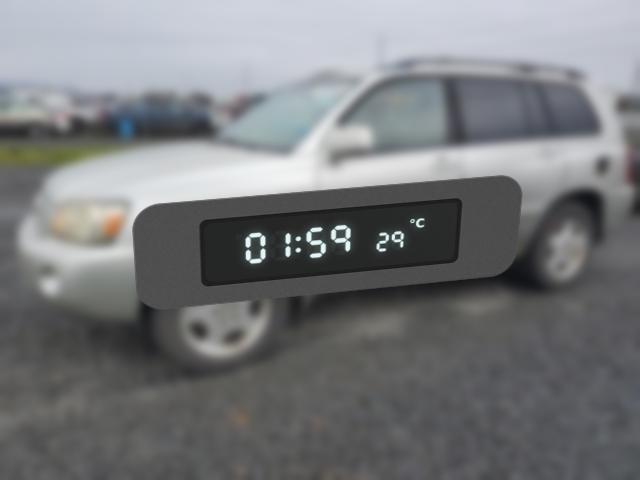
1:59
